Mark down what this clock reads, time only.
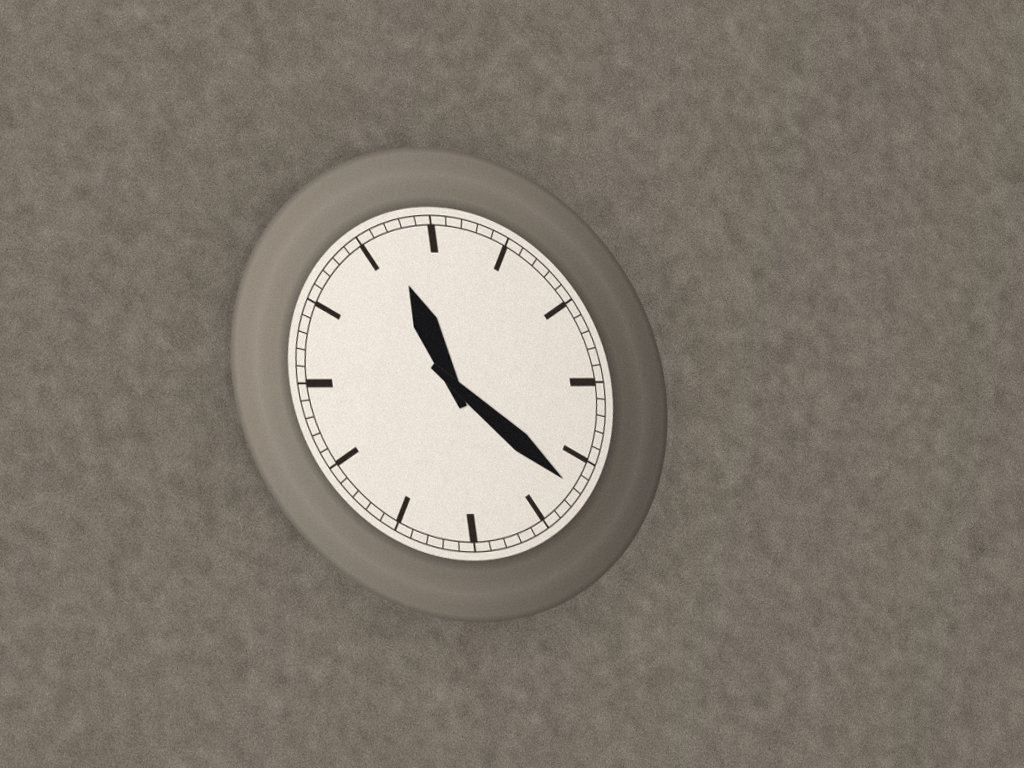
11:22
